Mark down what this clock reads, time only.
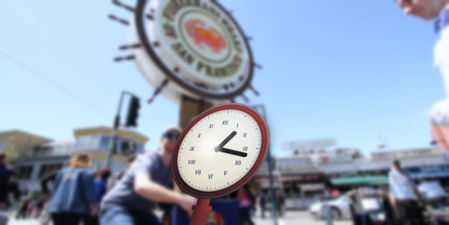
1:17
